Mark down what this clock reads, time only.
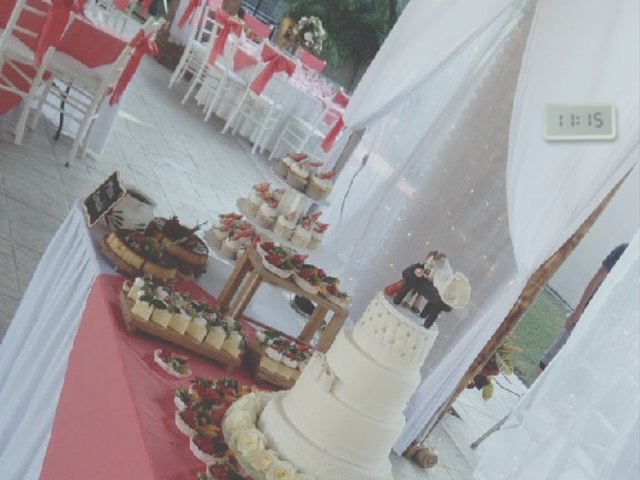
11:15
